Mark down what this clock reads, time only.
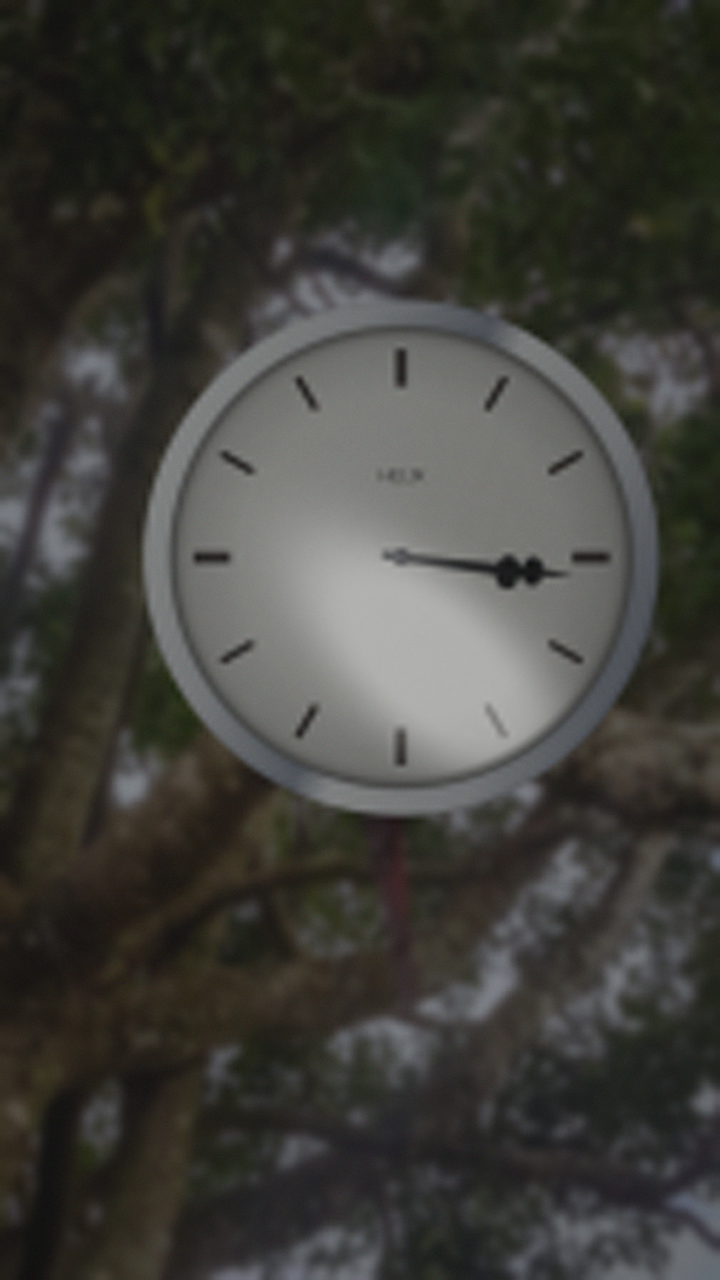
3:16
